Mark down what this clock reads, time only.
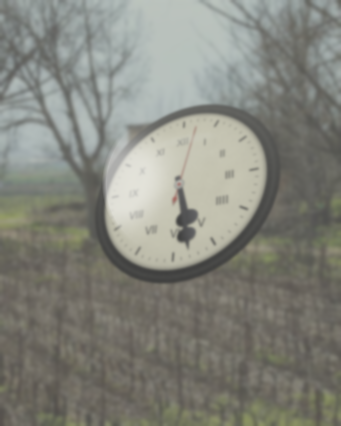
5:28:02
